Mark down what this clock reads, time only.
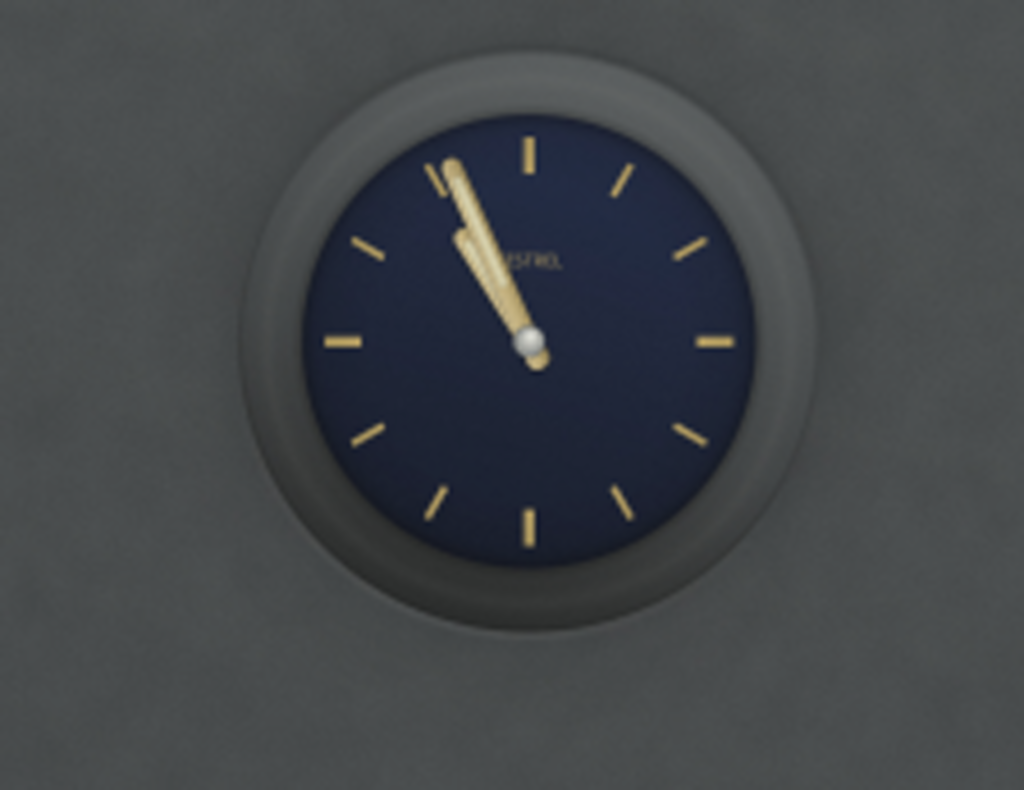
10:56
